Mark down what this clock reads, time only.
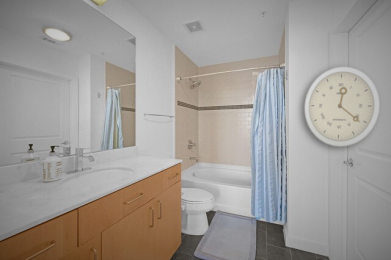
12:21
